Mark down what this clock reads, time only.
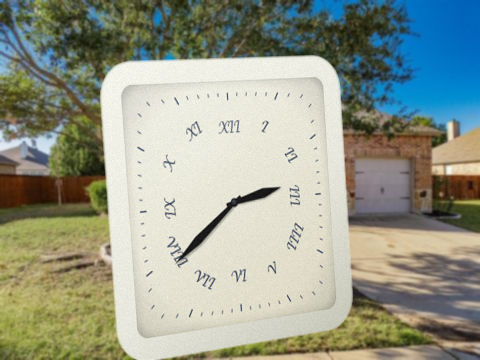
2:39
